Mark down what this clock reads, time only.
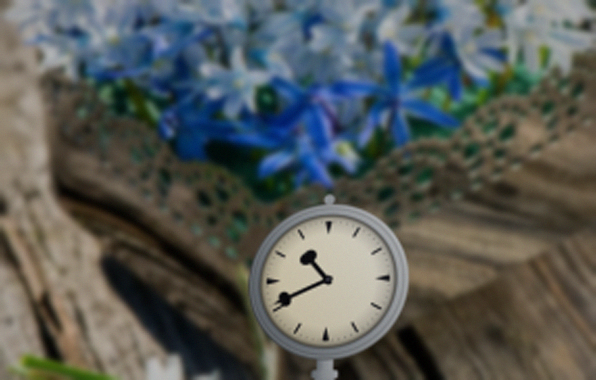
10:41
